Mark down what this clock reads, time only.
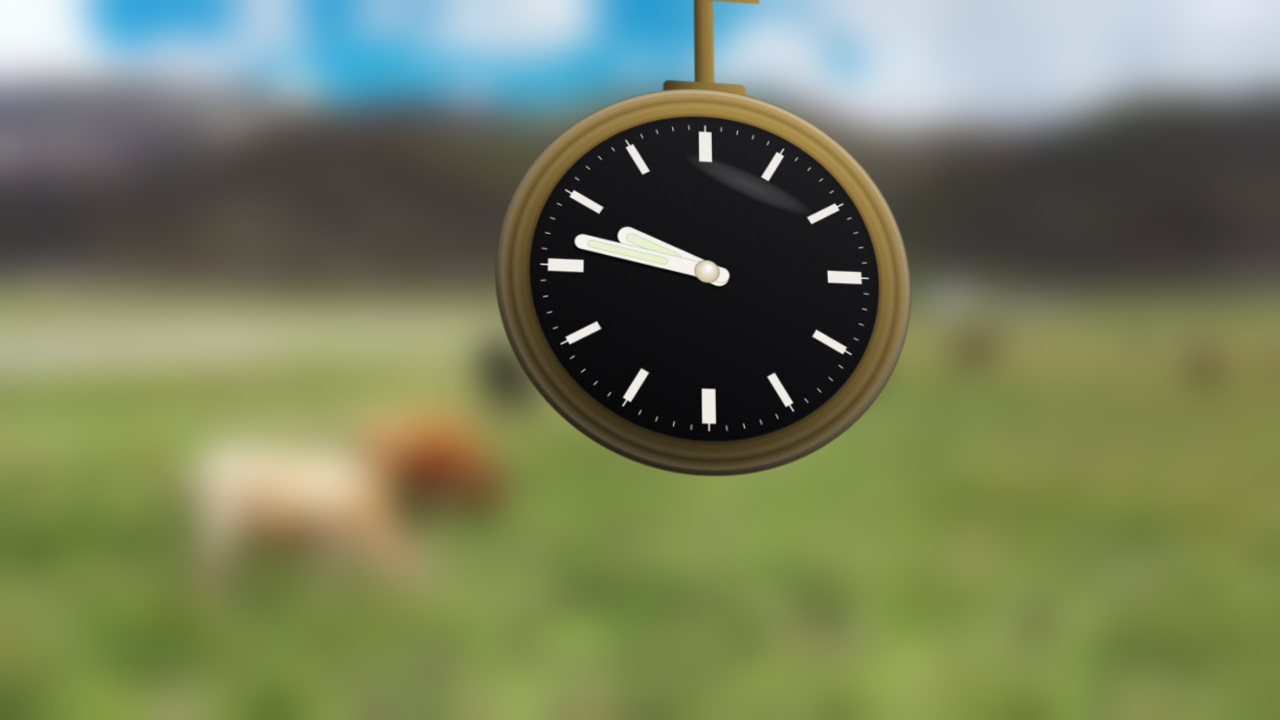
9:47
